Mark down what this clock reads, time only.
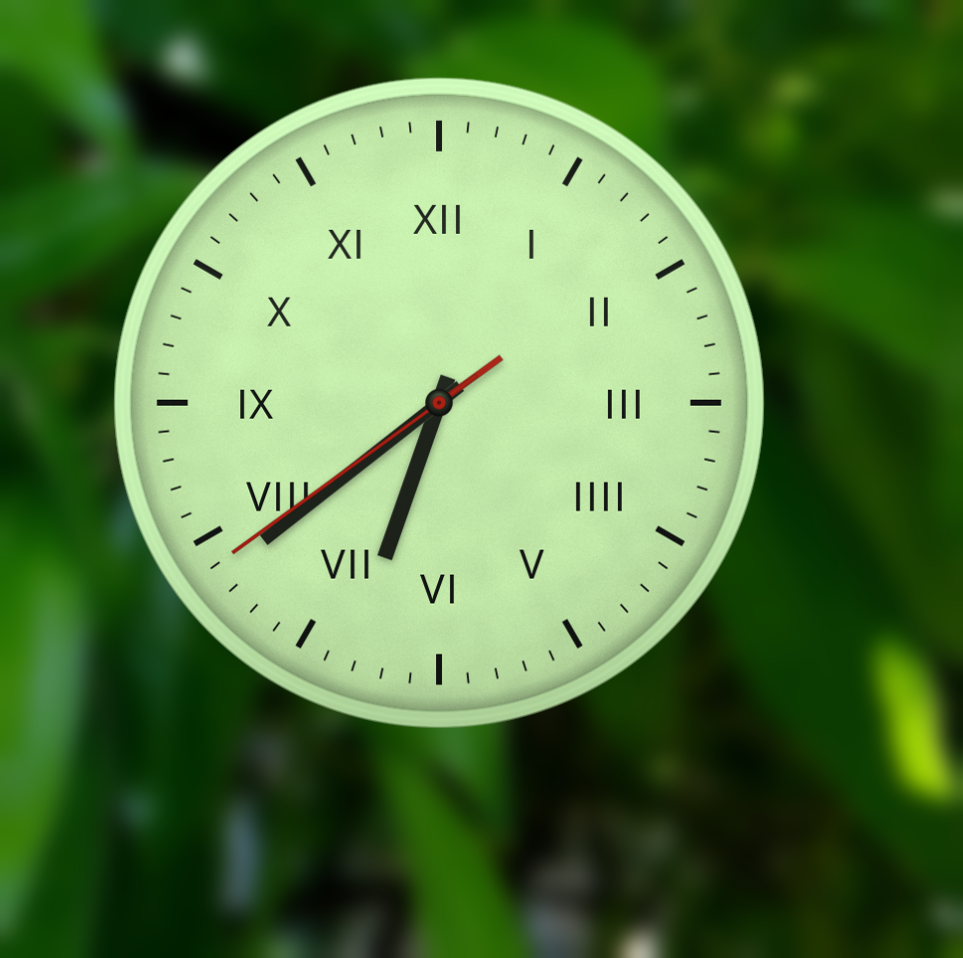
6:38:39
